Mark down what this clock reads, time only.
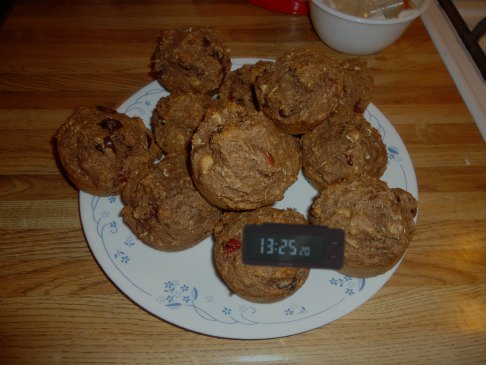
13:25
